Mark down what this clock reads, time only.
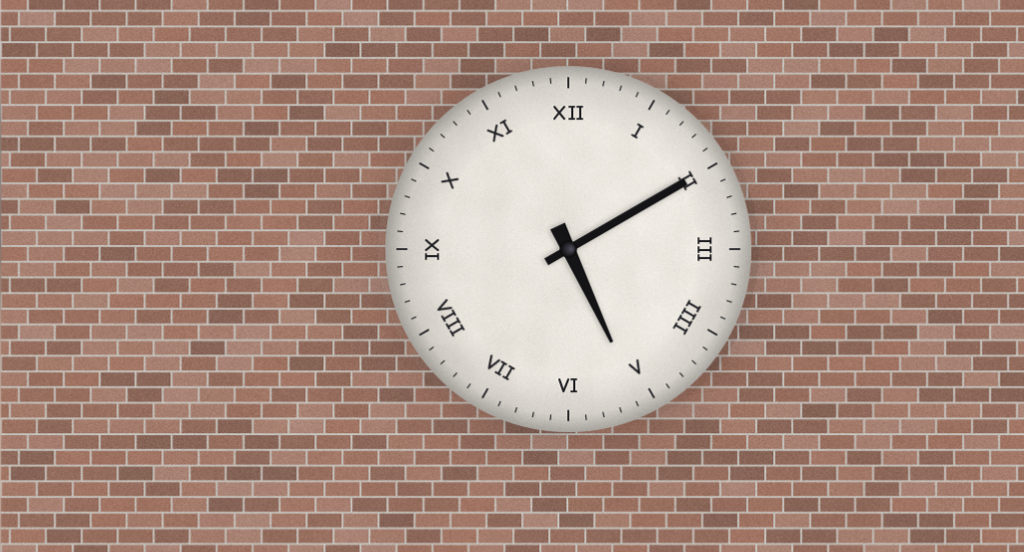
5:10
